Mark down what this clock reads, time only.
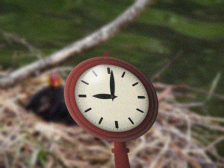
9:01
